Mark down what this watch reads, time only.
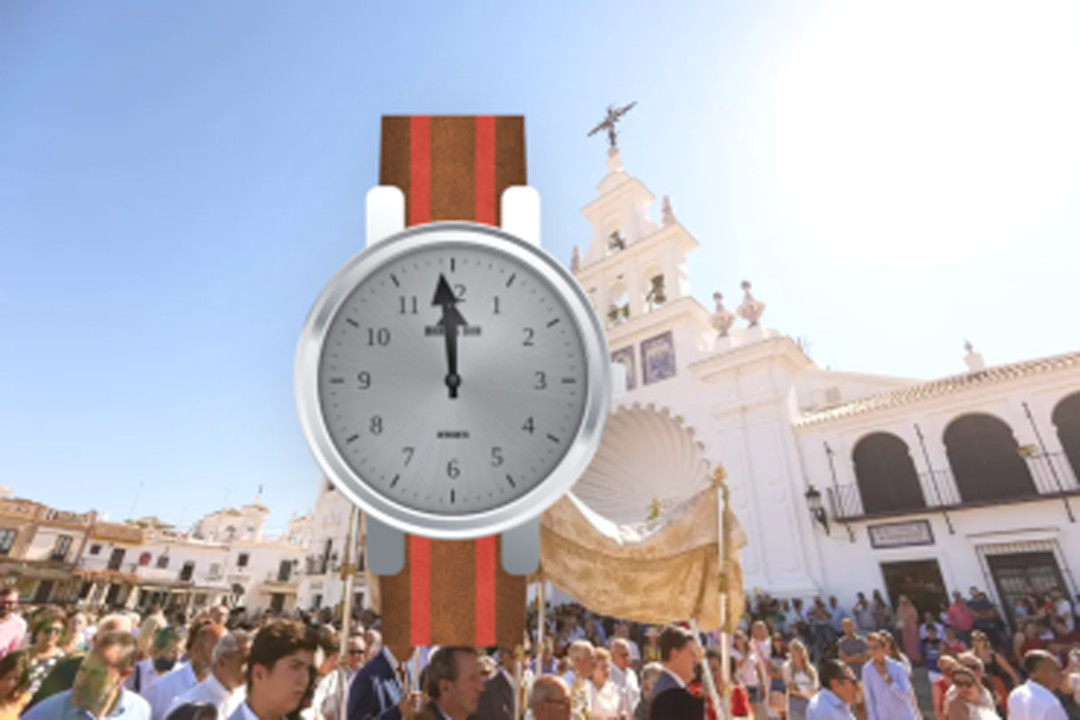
11:59
